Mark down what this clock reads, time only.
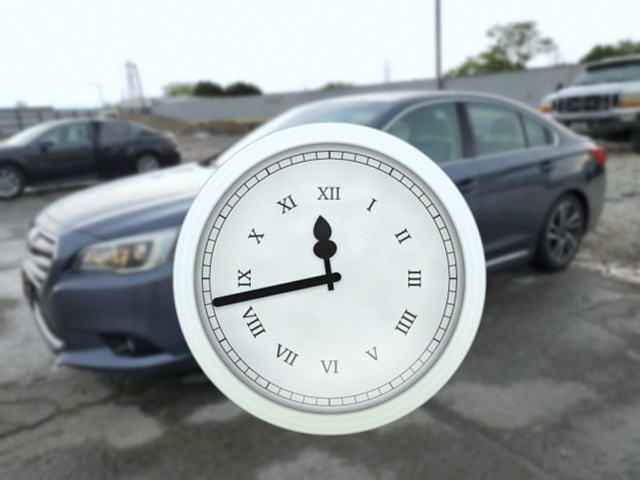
11:43
